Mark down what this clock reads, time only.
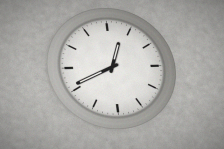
12:41
